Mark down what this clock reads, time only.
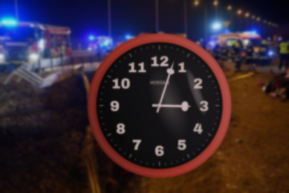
3:03
